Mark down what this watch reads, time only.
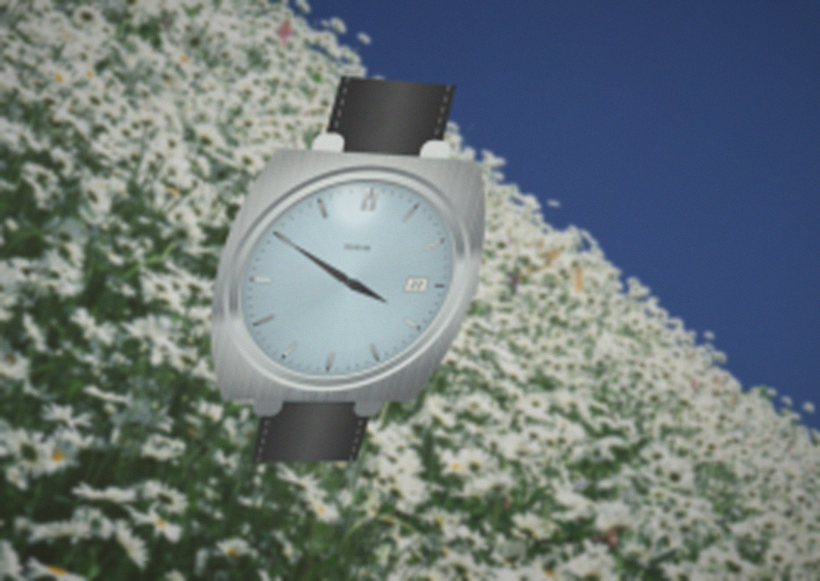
3:50
